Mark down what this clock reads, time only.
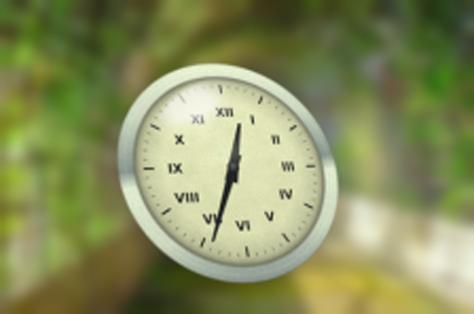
12:34
